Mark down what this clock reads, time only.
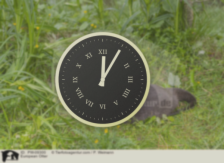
12:05
